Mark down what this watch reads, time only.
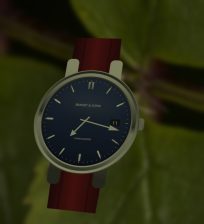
7:17
